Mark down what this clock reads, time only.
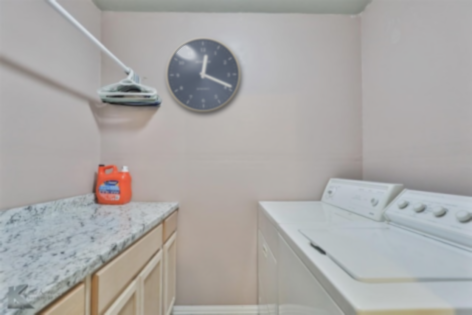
12:19
